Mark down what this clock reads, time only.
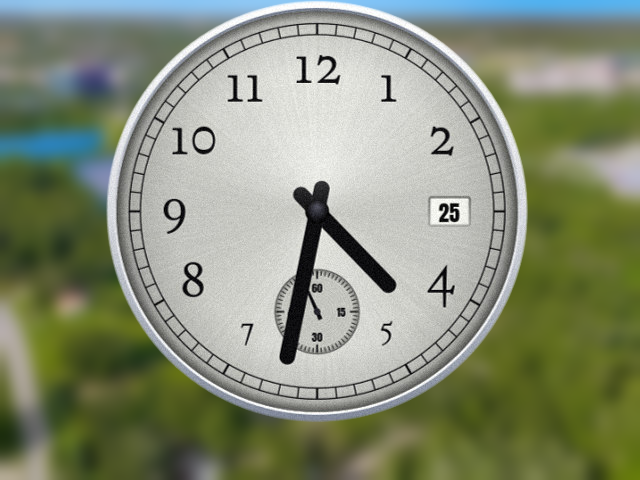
4:31:56
